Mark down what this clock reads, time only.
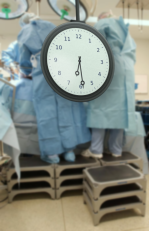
6:29
